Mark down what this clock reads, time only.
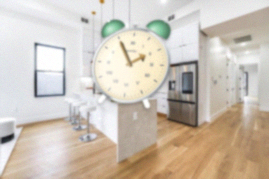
1:55
